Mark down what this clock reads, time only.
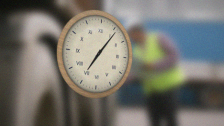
7:06
